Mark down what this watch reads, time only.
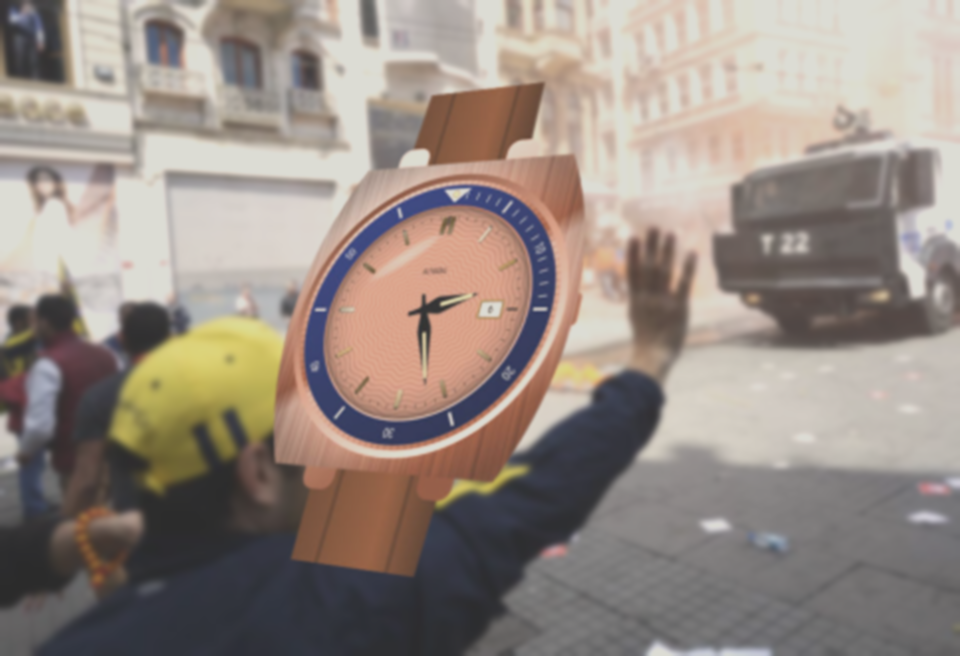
2:27
